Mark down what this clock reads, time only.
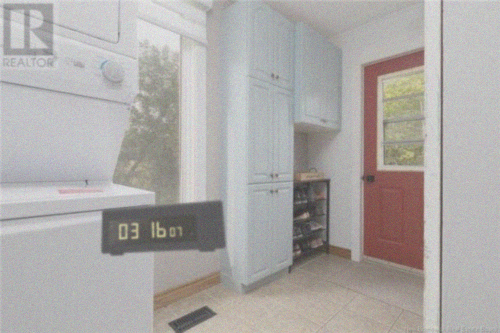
3:16
